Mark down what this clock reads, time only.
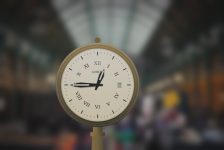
12:45
